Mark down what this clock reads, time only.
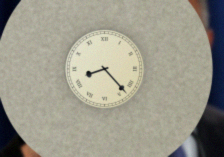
8:23
